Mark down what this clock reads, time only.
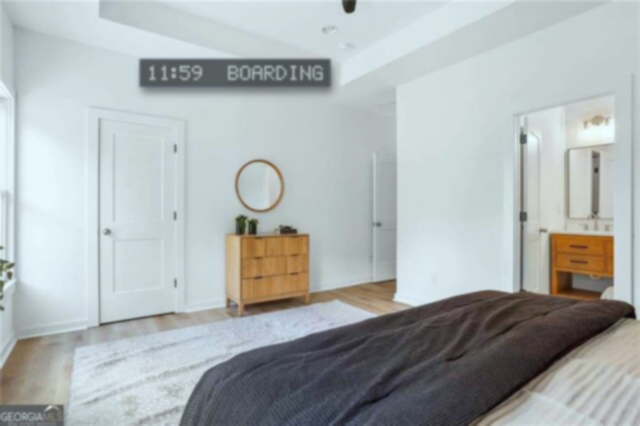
11:59
